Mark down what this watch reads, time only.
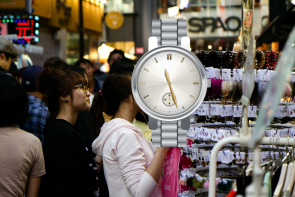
11:27
